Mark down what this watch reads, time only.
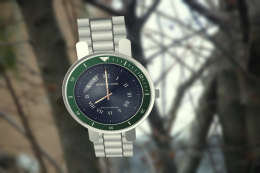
8:00
